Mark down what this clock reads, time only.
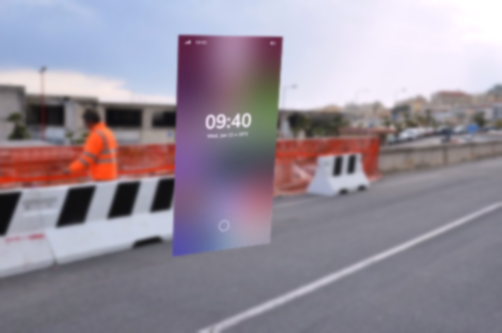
9:40
